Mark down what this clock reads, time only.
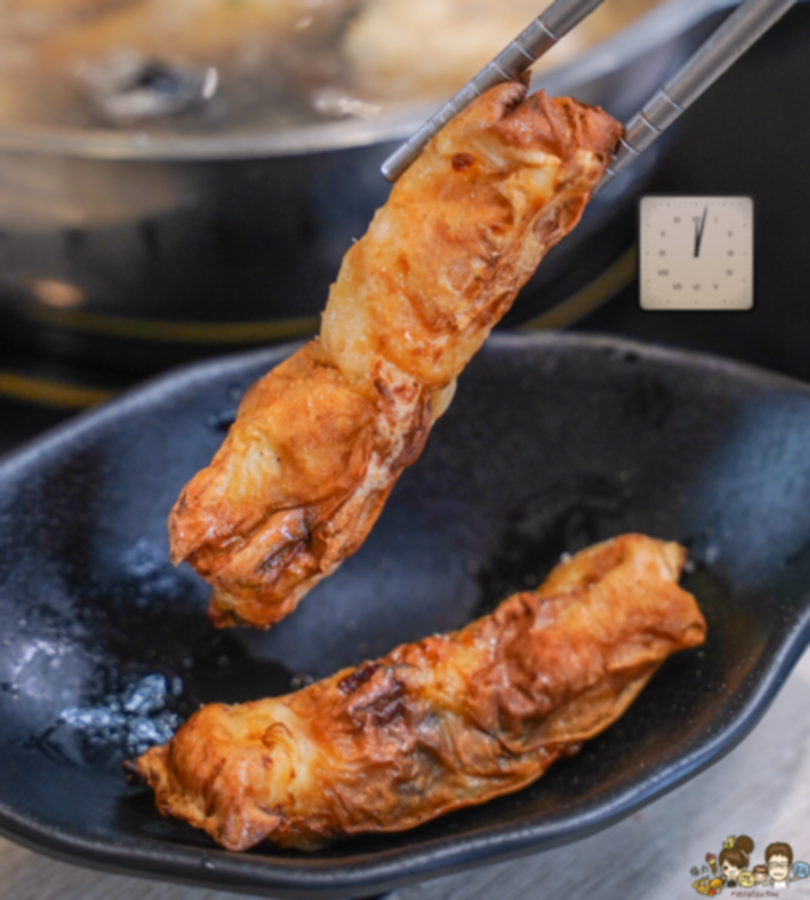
12:02
